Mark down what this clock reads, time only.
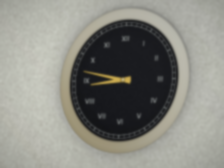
8:47
